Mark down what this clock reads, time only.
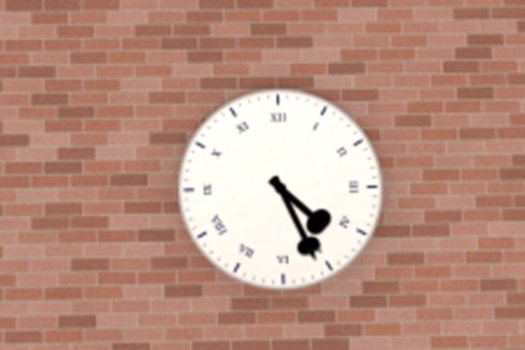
4:26
